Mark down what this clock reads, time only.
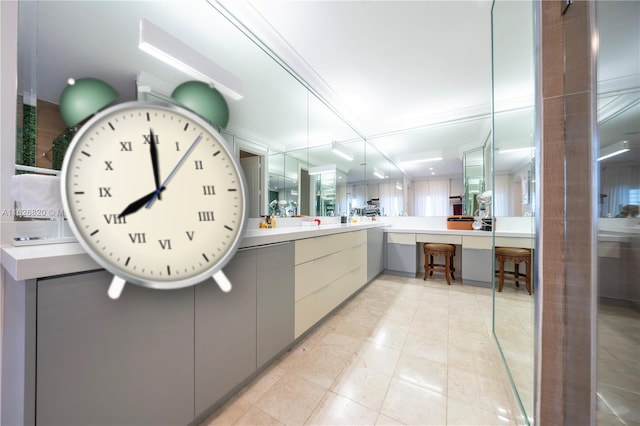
8:00:07
